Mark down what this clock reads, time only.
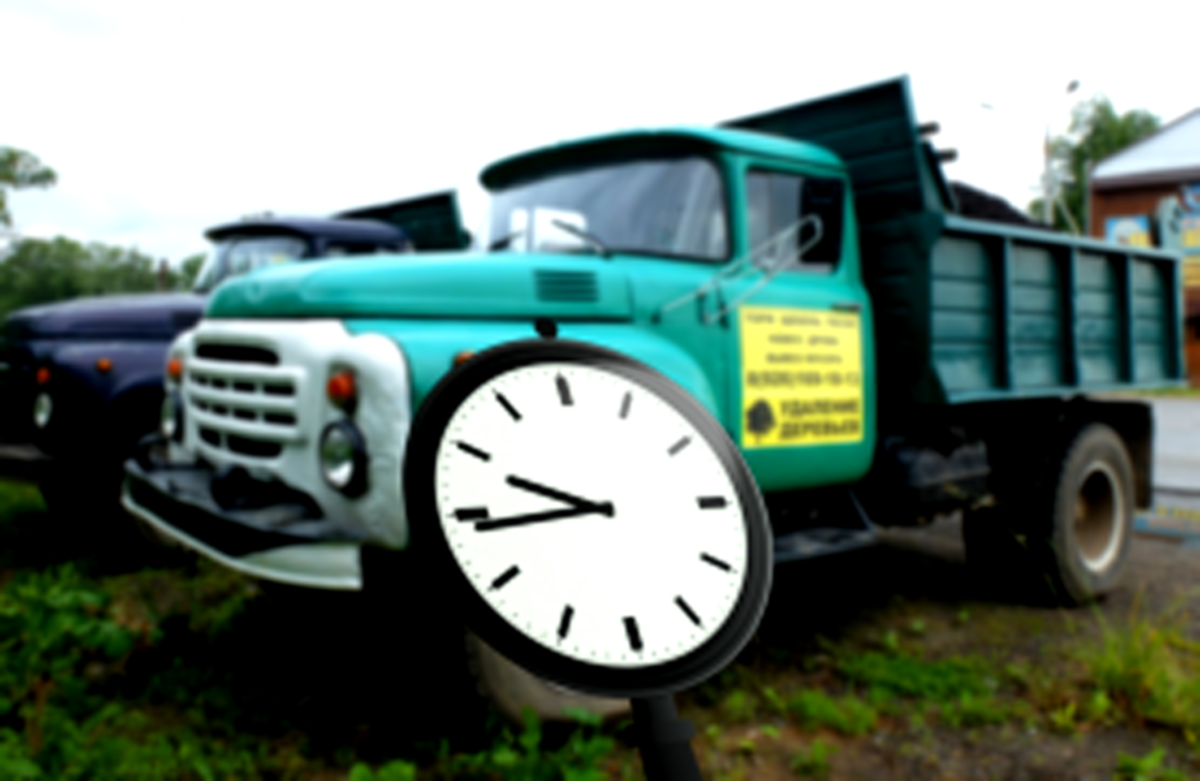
9:44
